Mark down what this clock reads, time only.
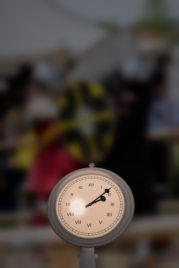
2:08
